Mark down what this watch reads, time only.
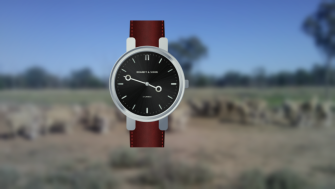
3:48
